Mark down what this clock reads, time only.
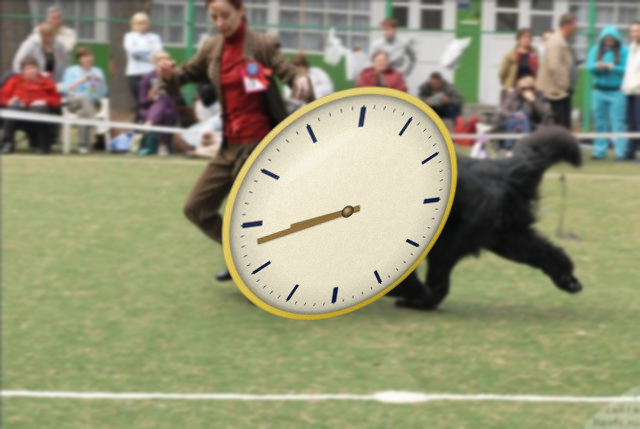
8:43
